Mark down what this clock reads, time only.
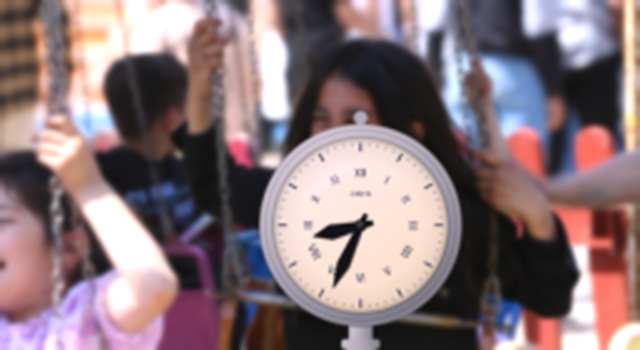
8:34
